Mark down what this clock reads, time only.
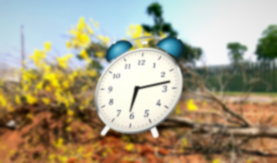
6:13
